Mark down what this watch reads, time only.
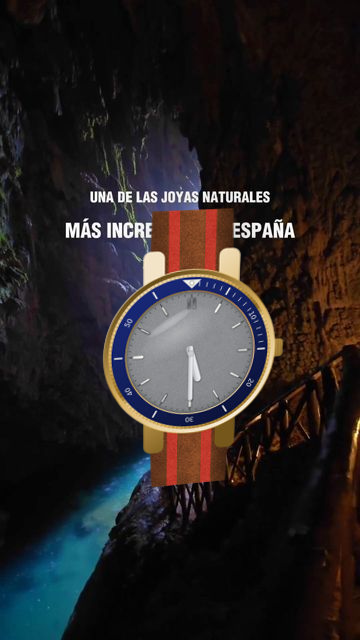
5:30
